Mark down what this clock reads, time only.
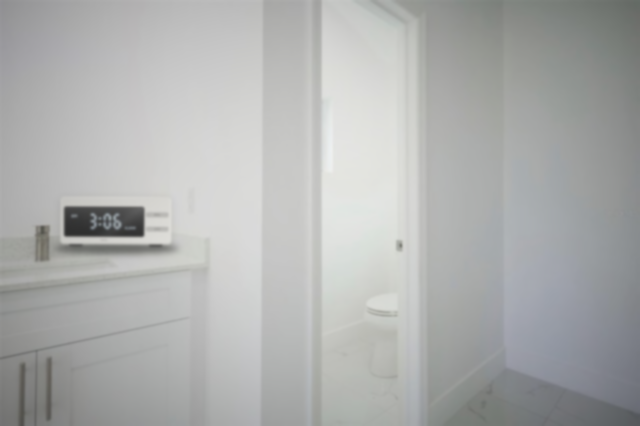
3:06
